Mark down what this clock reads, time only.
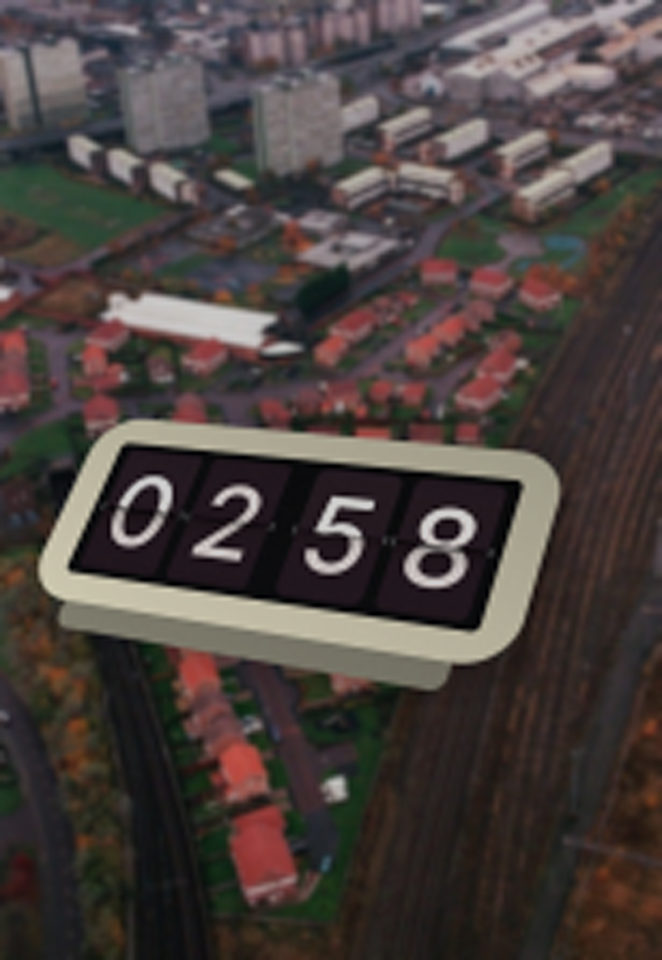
2:58
